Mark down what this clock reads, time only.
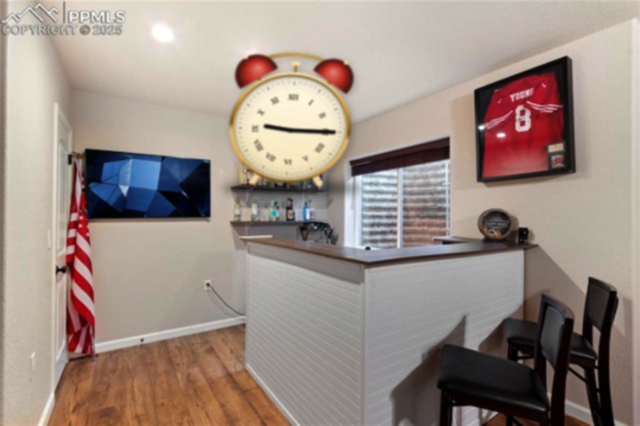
9:15
